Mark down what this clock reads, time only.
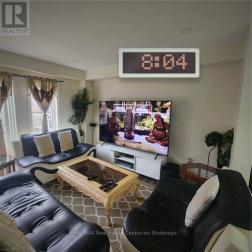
8:04
